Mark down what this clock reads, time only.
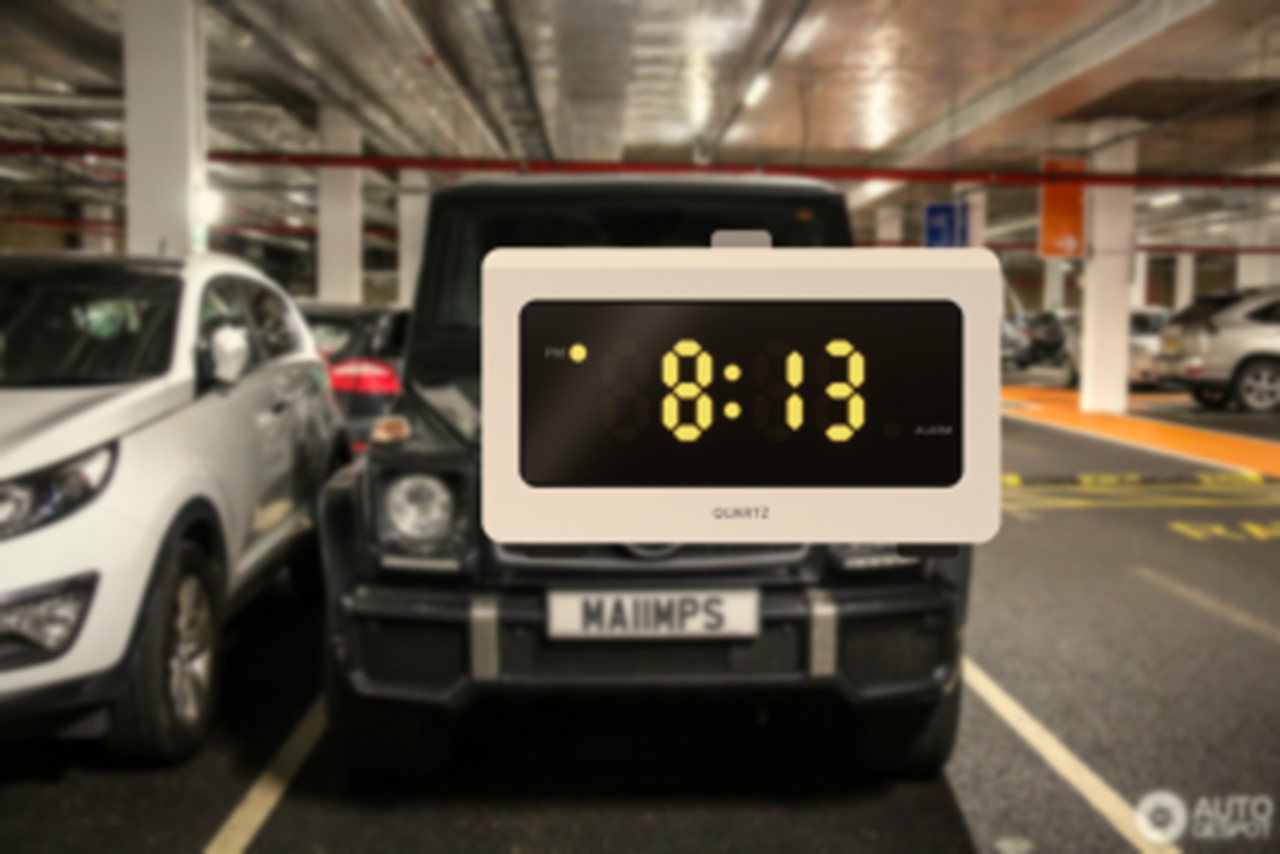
8:13
